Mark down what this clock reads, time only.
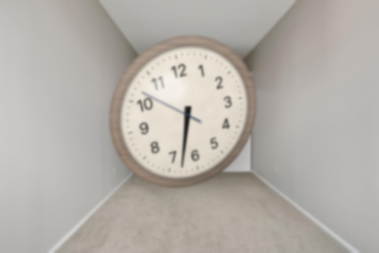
6:32:52
